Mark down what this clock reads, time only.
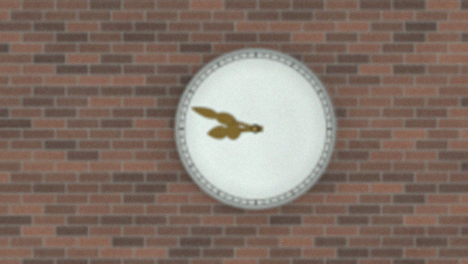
8:48
